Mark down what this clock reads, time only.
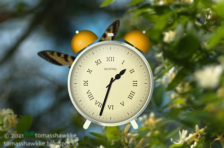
1:33
